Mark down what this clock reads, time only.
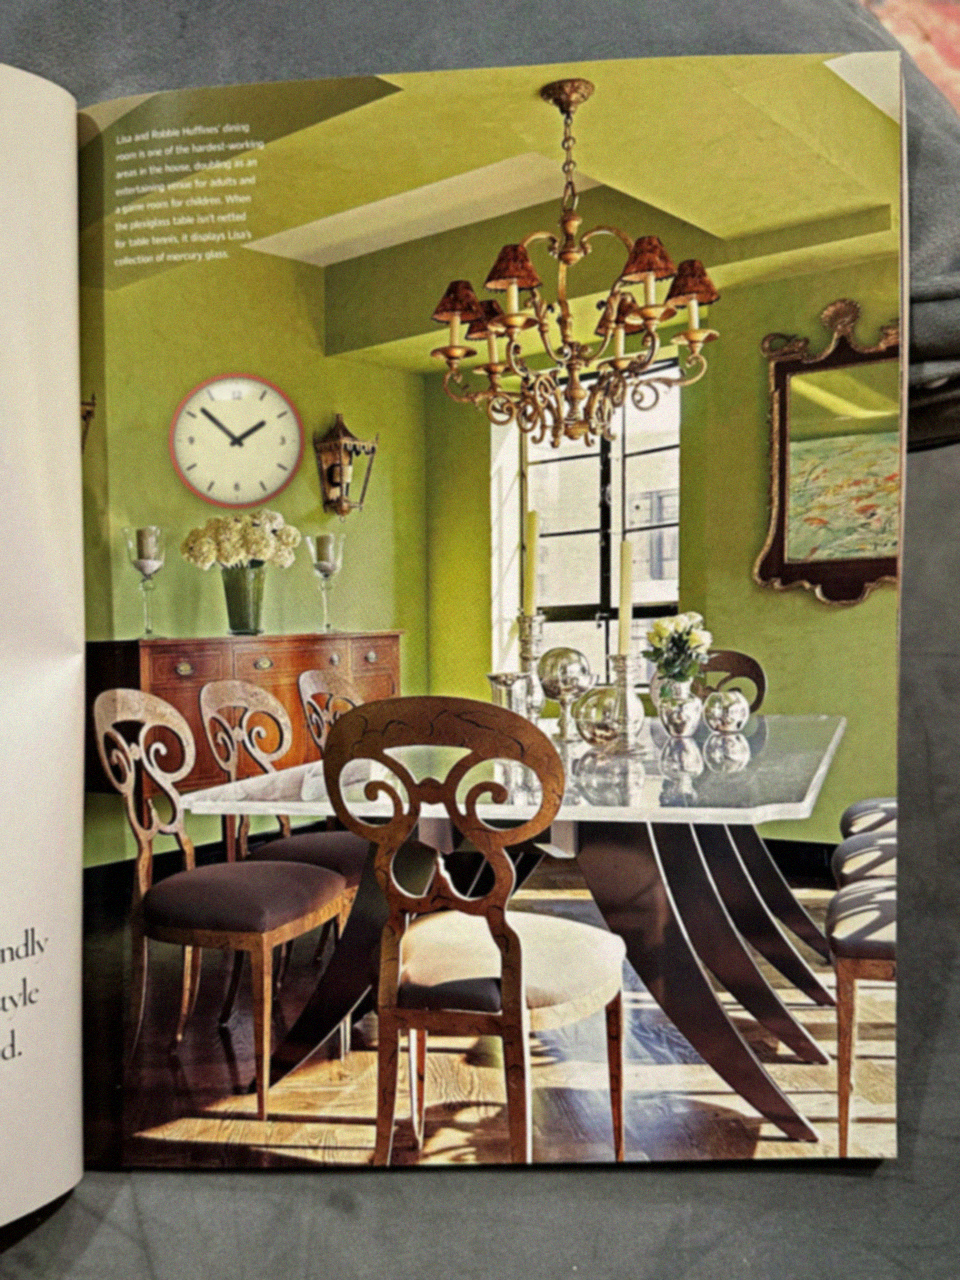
1:52
